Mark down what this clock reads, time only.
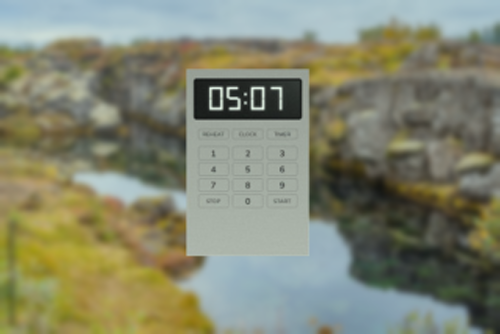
5:07
